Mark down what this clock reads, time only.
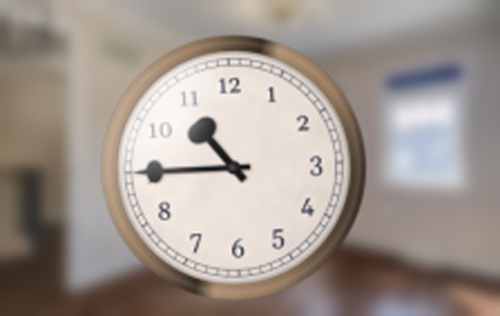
10:45
